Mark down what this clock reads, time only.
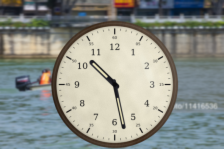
10:28
